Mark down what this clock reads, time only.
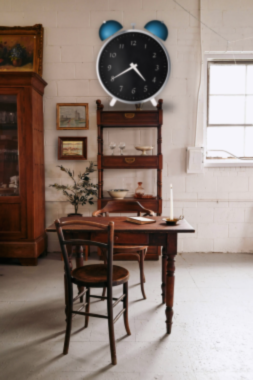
4:40
